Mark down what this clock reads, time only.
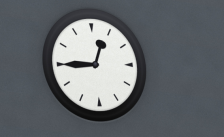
12:45
